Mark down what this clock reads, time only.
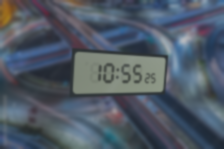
10:55
